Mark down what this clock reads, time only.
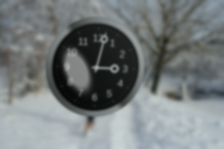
3:02
